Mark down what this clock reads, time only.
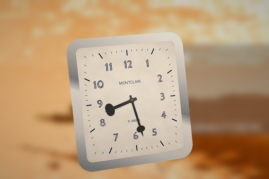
8:28
